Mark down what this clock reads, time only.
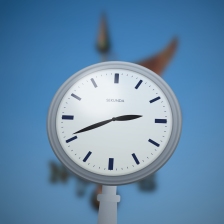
2:41
